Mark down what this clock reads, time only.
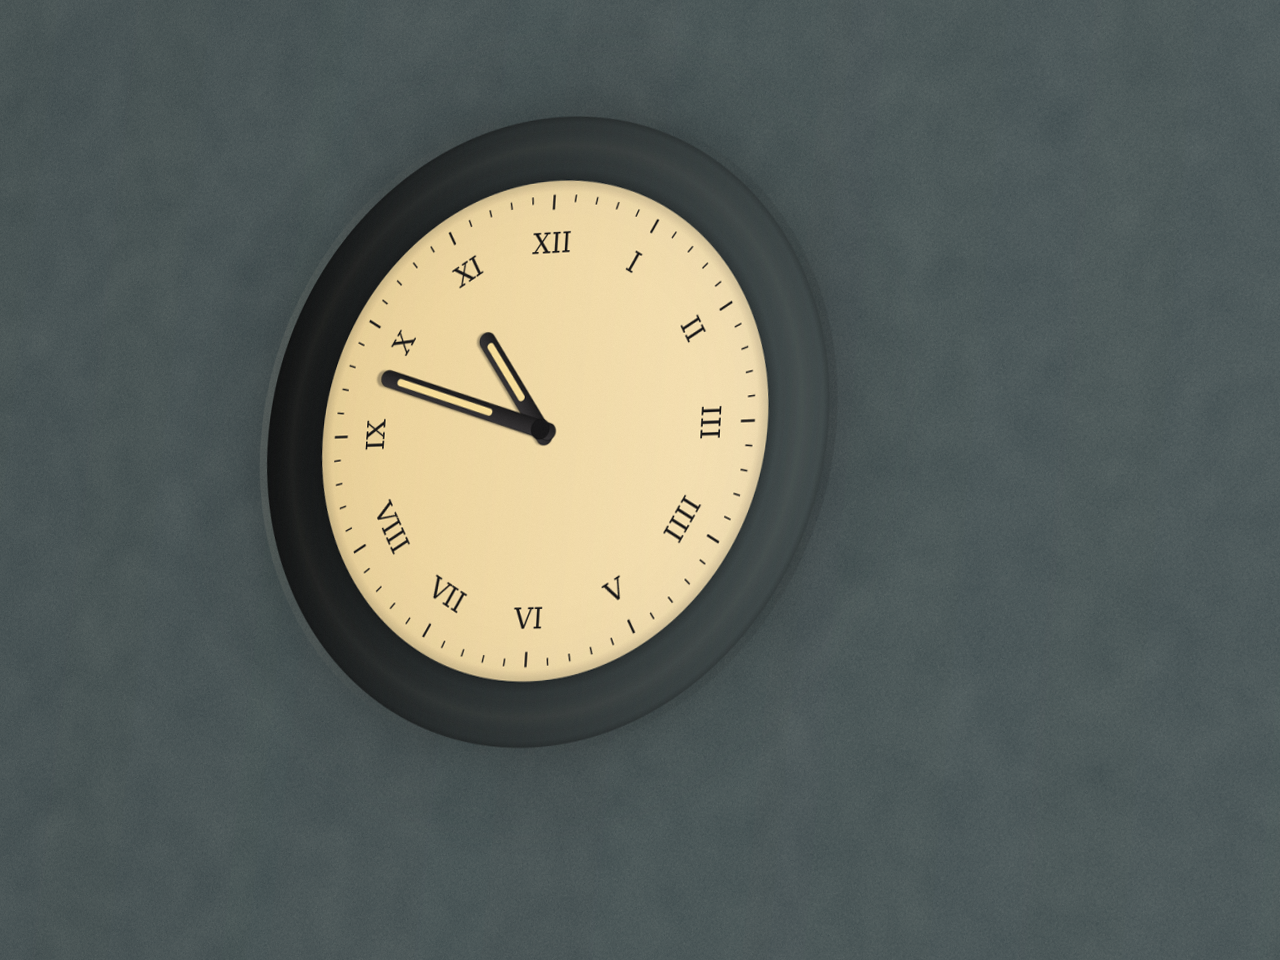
10:48
